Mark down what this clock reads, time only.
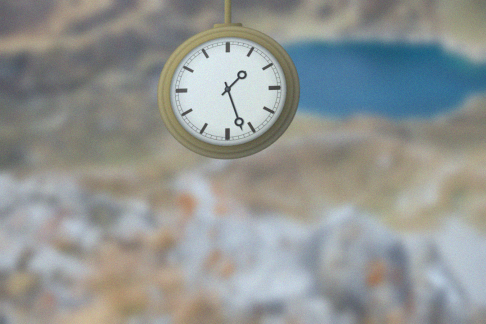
1:27
